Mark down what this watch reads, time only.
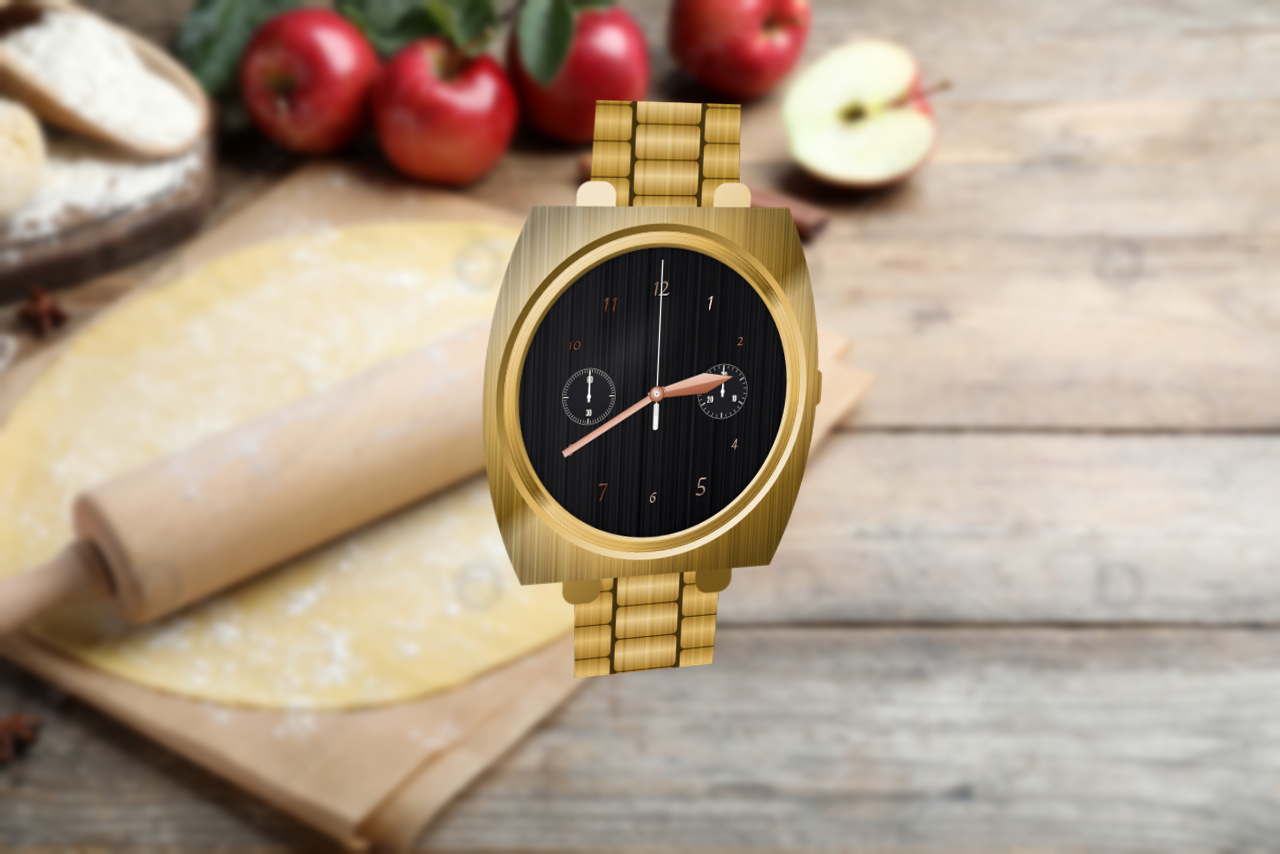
2:40
